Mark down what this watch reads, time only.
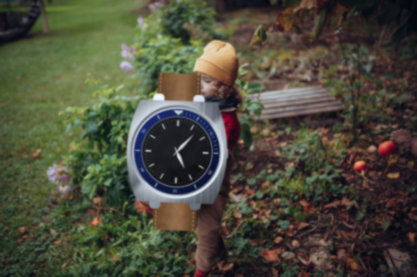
5:07
